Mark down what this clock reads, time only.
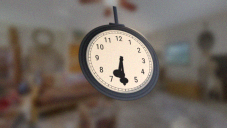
6:30
